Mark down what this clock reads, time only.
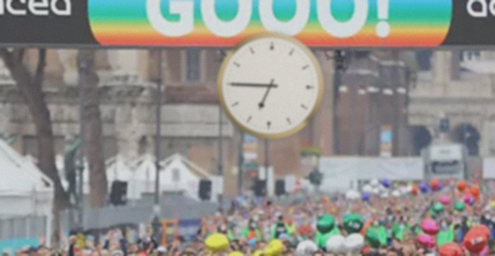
6:45
